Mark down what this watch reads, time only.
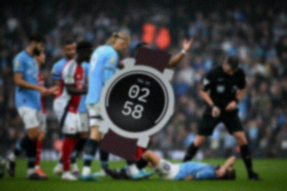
2:58
